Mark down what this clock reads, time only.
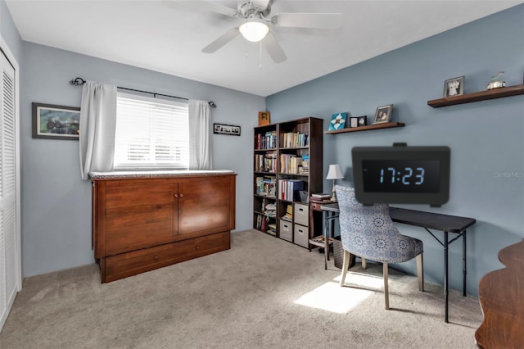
17:23
